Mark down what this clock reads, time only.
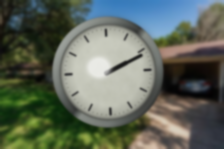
2:11
